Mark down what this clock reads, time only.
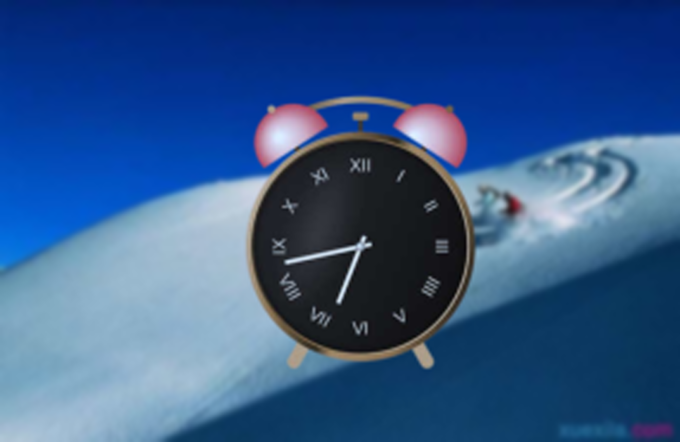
6:43
